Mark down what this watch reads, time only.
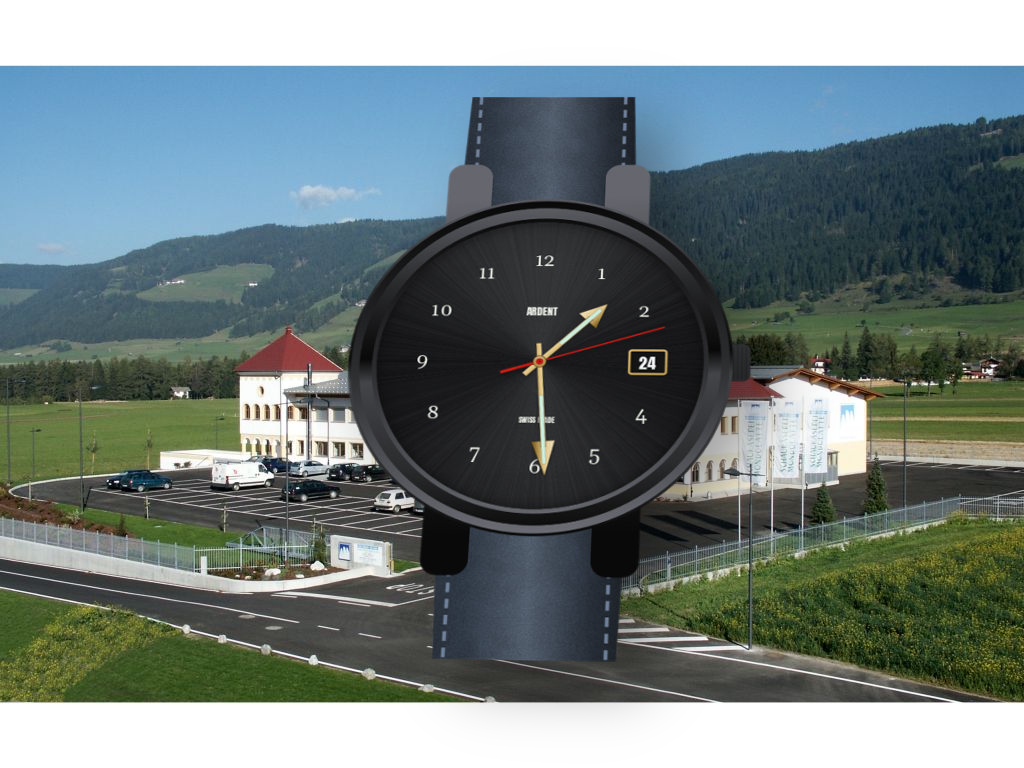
1:29:12
